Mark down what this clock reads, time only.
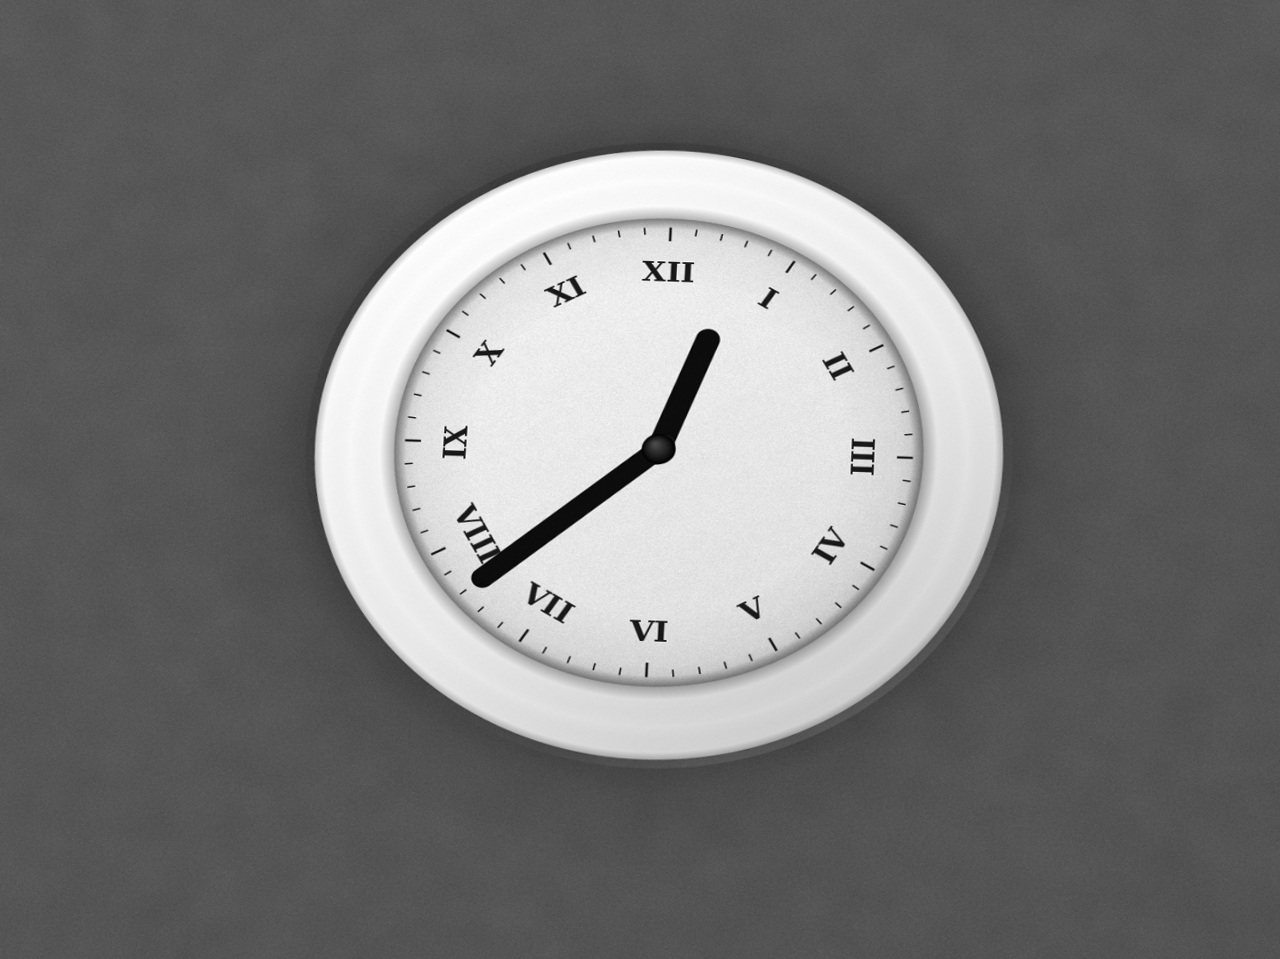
12:38
